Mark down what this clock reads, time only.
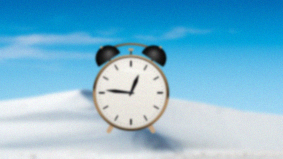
12:46
